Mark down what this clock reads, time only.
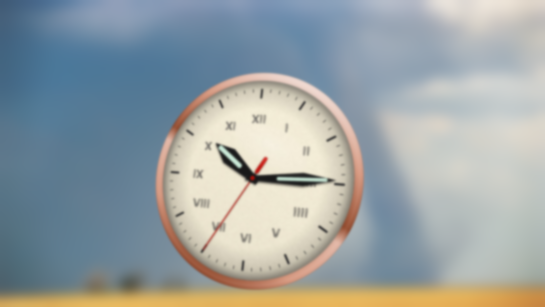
10:14:35
